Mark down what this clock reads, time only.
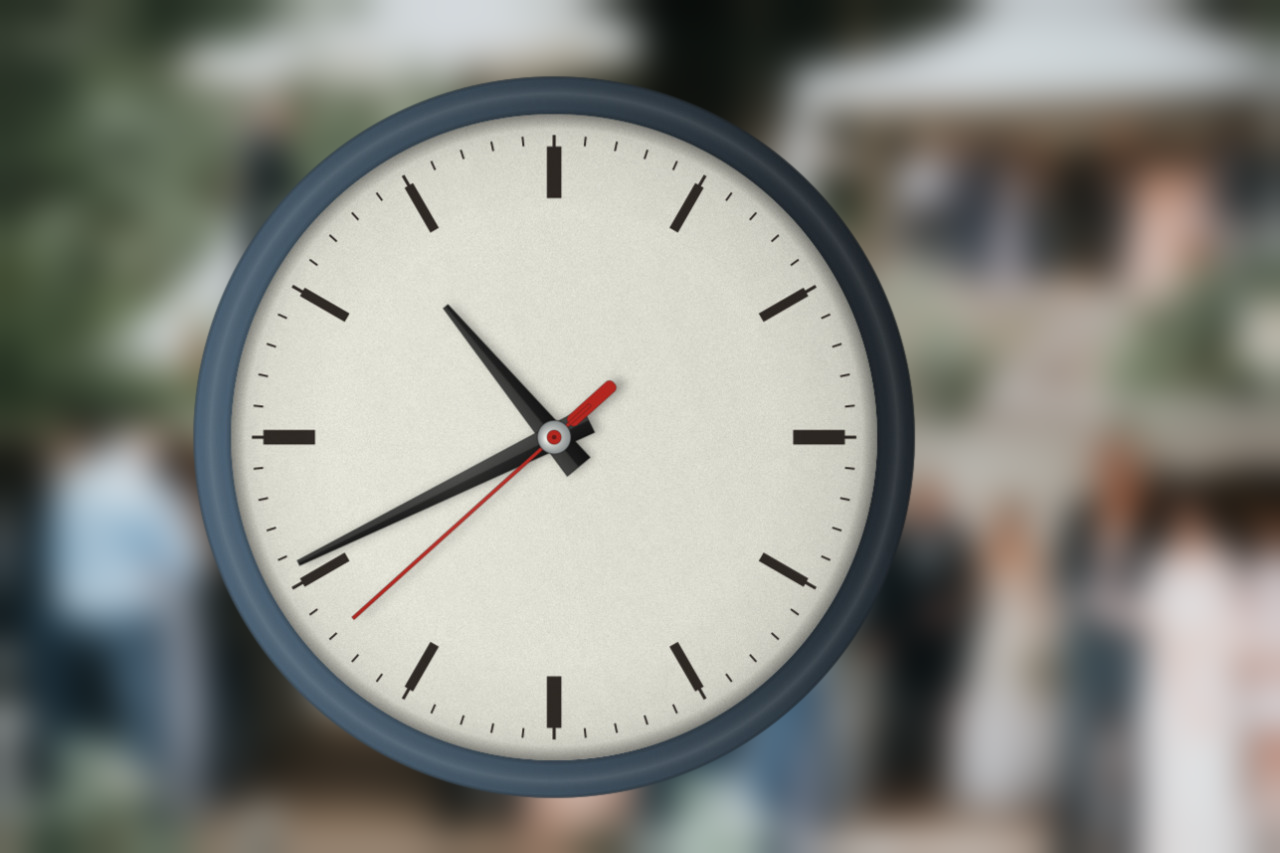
10:40:38
